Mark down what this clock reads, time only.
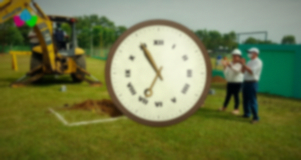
6:55
